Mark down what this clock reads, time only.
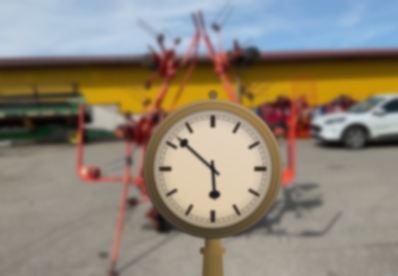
5:52
